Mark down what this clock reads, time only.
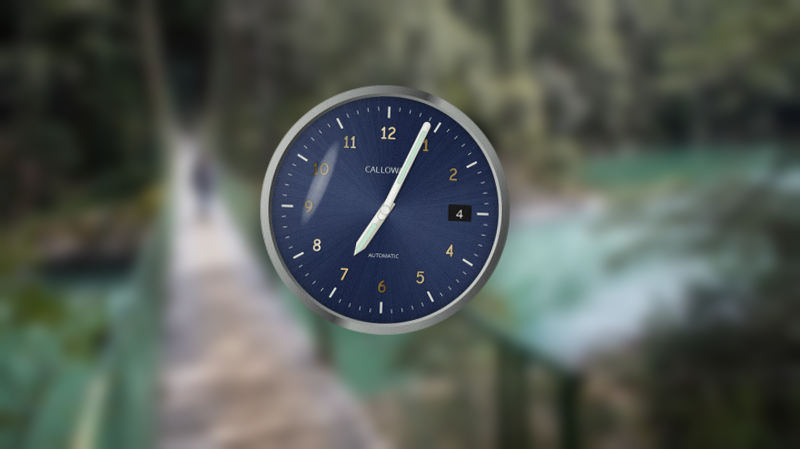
7:04
